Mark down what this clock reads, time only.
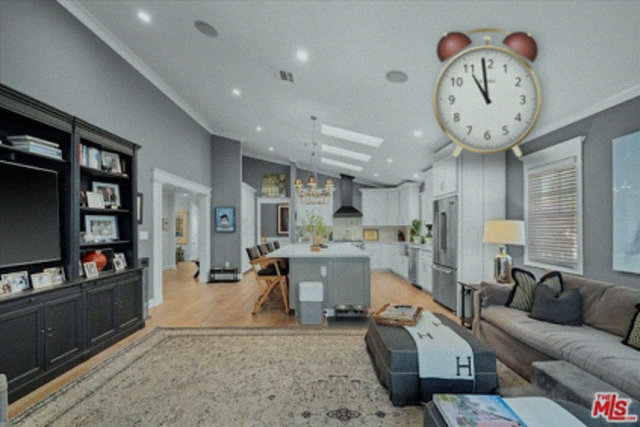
10:59
